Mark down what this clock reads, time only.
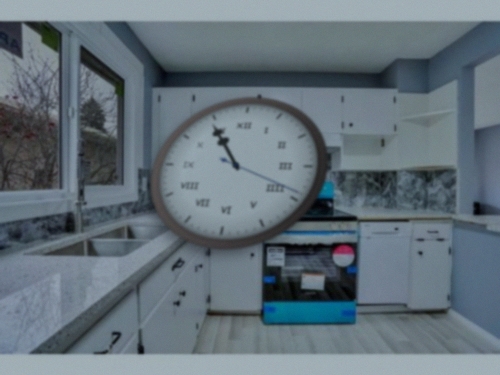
10:54:19
